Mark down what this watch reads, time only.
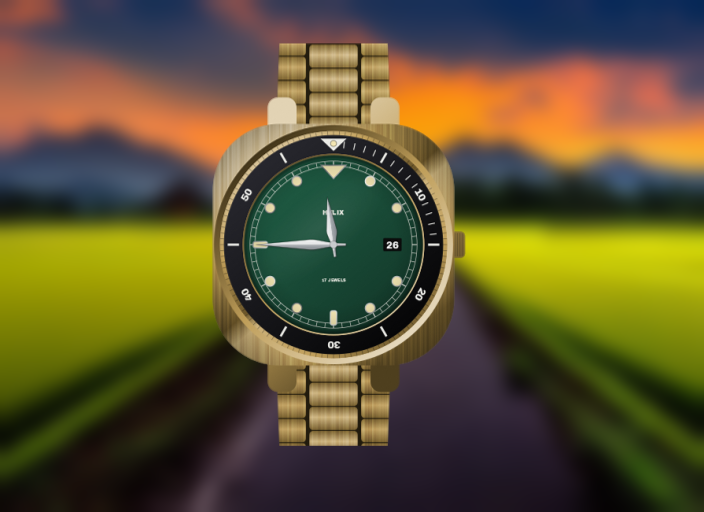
11:45
